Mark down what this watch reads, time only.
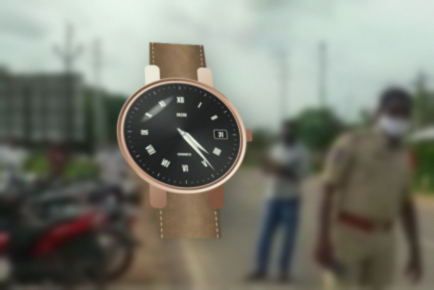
4:24
